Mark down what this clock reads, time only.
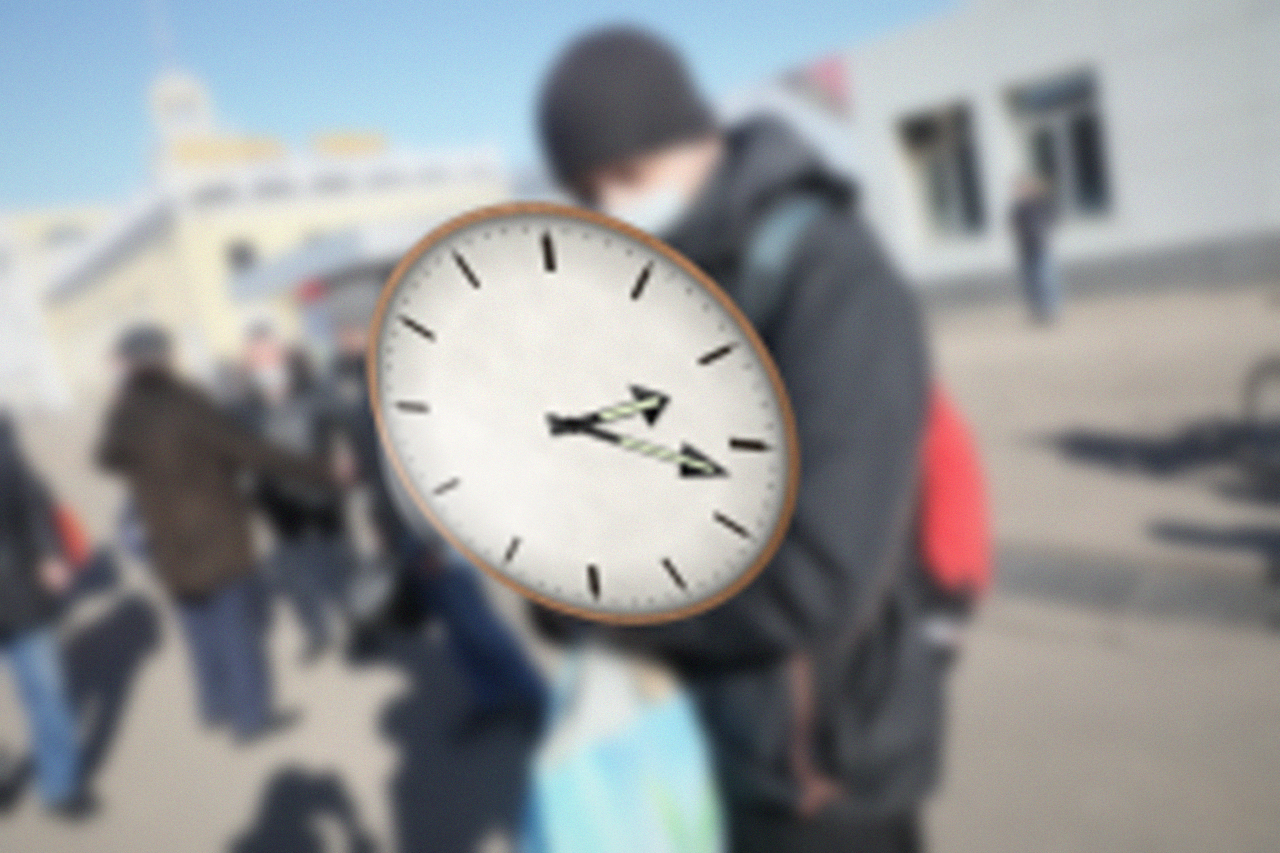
2:17
